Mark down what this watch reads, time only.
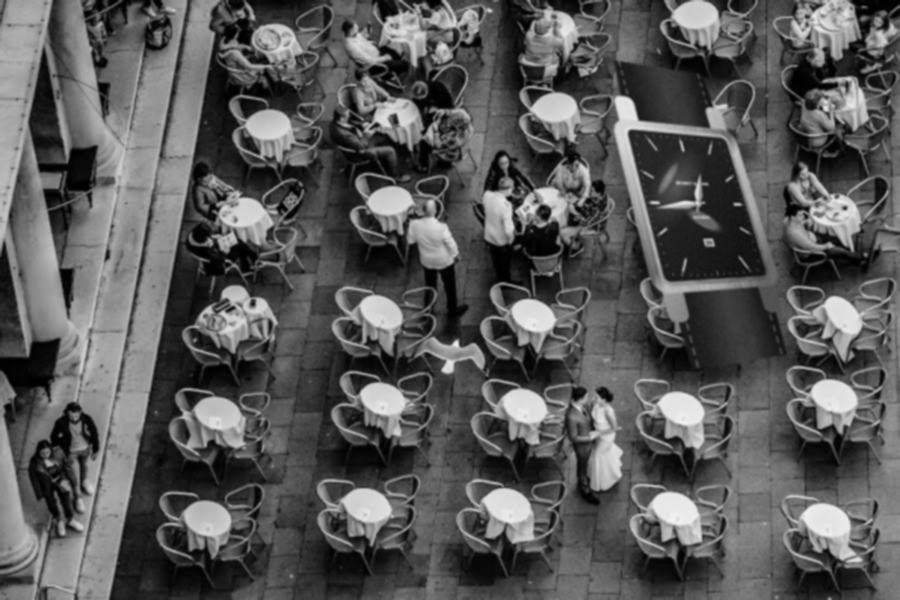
12:44
